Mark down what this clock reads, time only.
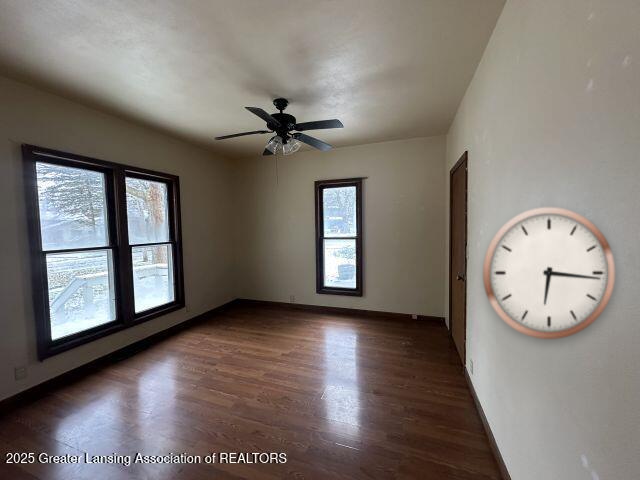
6:16
